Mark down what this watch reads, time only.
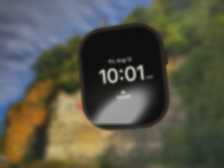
10:01
